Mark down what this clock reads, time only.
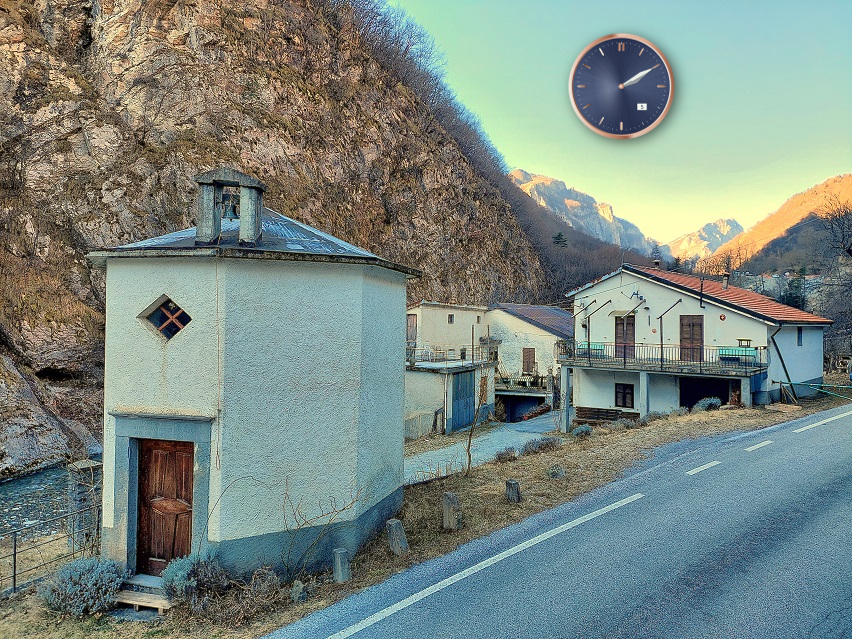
2:10
